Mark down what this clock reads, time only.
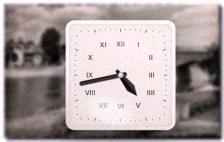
4:43
